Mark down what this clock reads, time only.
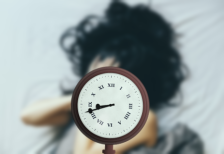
8:42
